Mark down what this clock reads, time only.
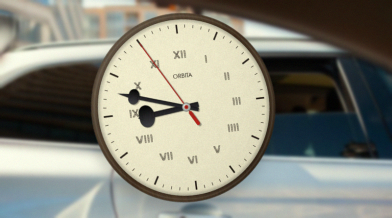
8:47:55
